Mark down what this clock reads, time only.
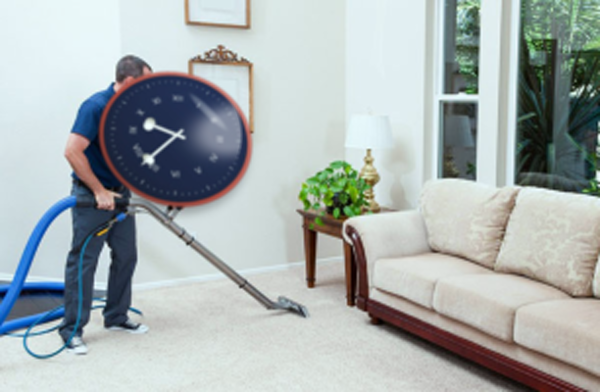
9:37
